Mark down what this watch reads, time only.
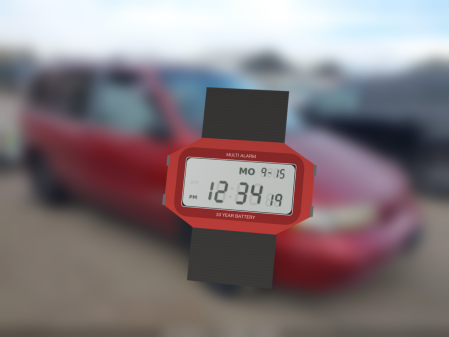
12:34:19
